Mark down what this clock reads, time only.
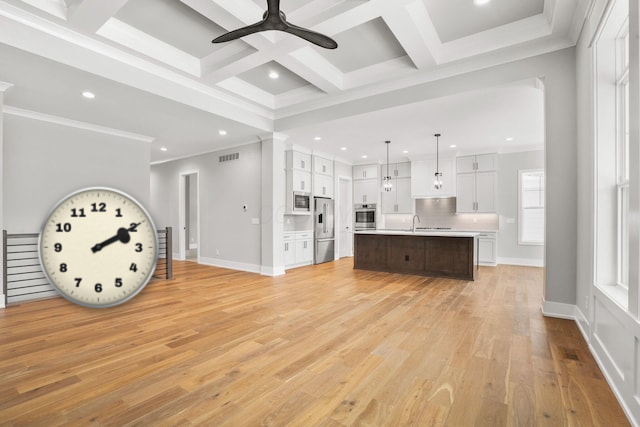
2:10
